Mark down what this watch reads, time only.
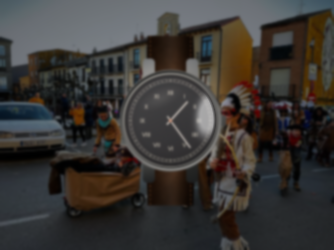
1:24
